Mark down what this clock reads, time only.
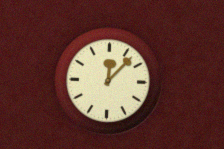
12:07
